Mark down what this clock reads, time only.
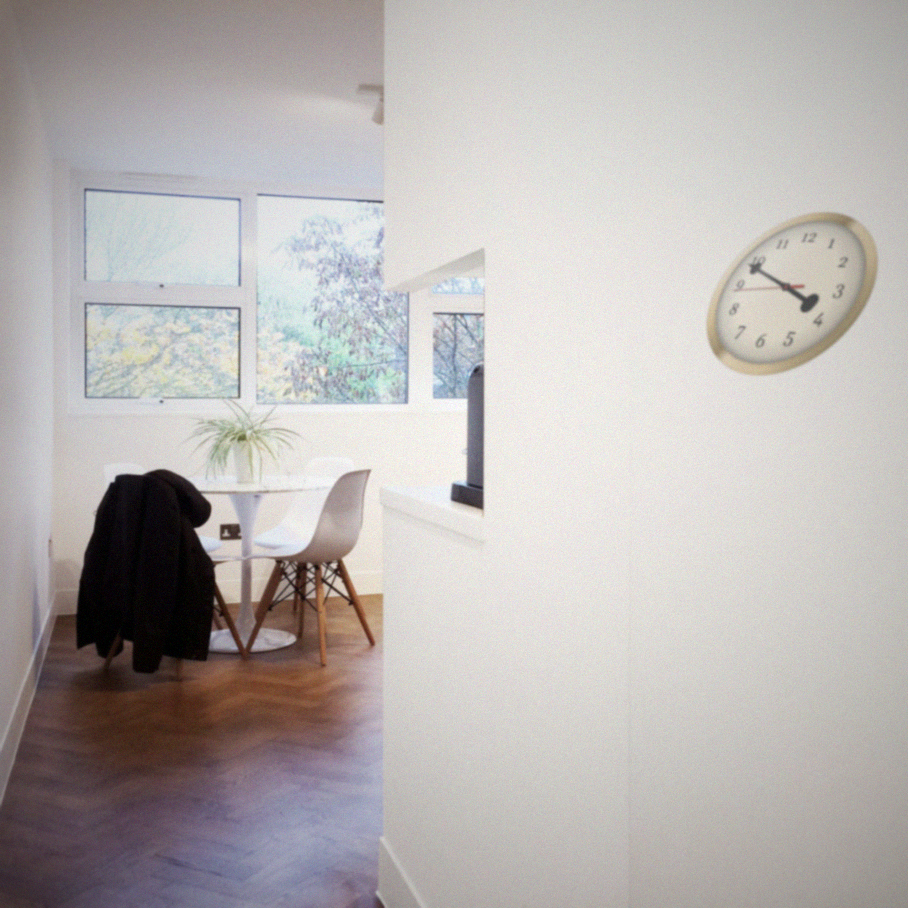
3:48:44
